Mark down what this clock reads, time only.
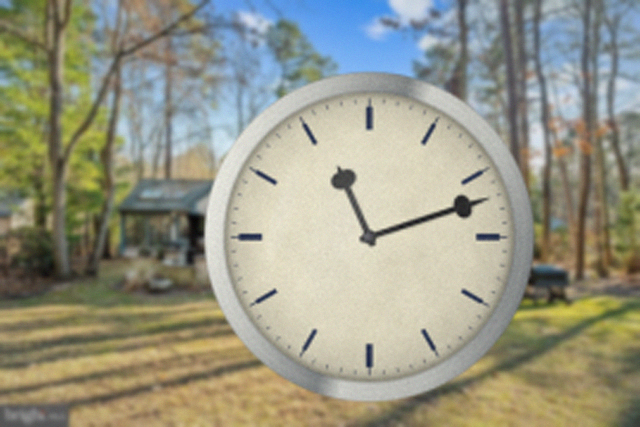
11:12
